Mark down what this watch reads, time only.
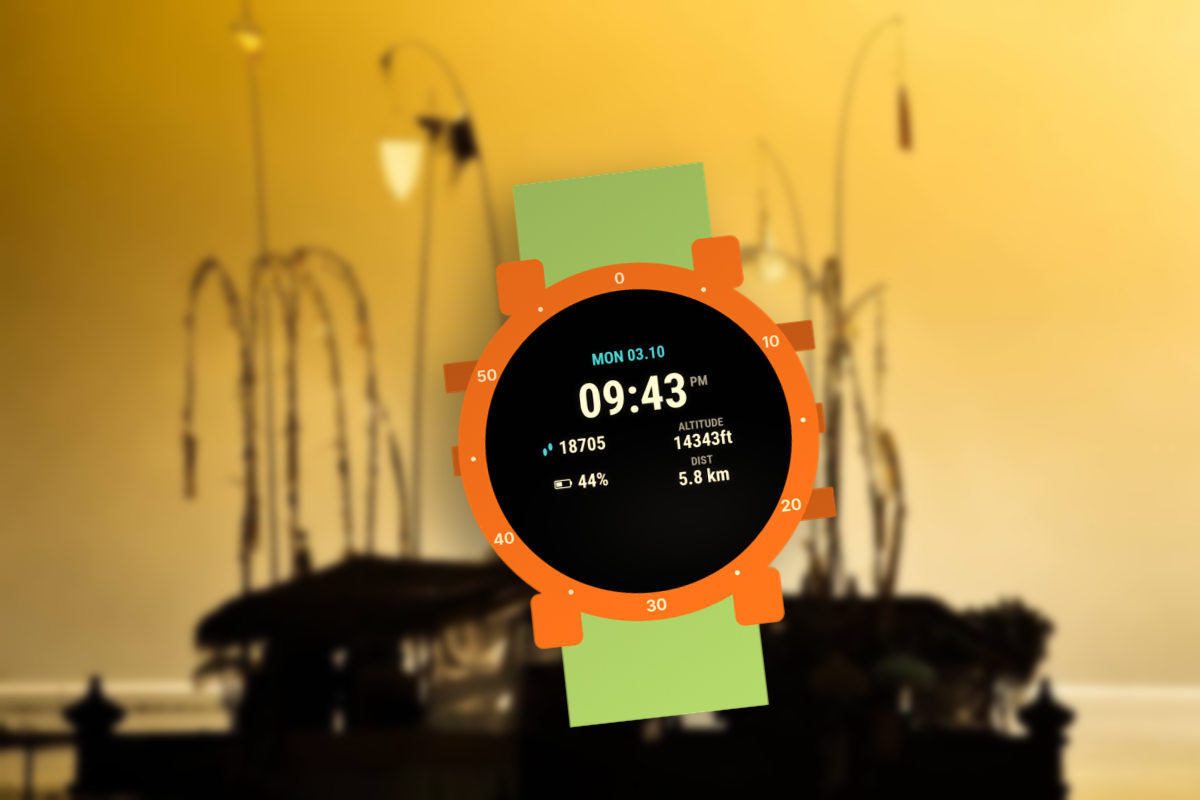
9:43
